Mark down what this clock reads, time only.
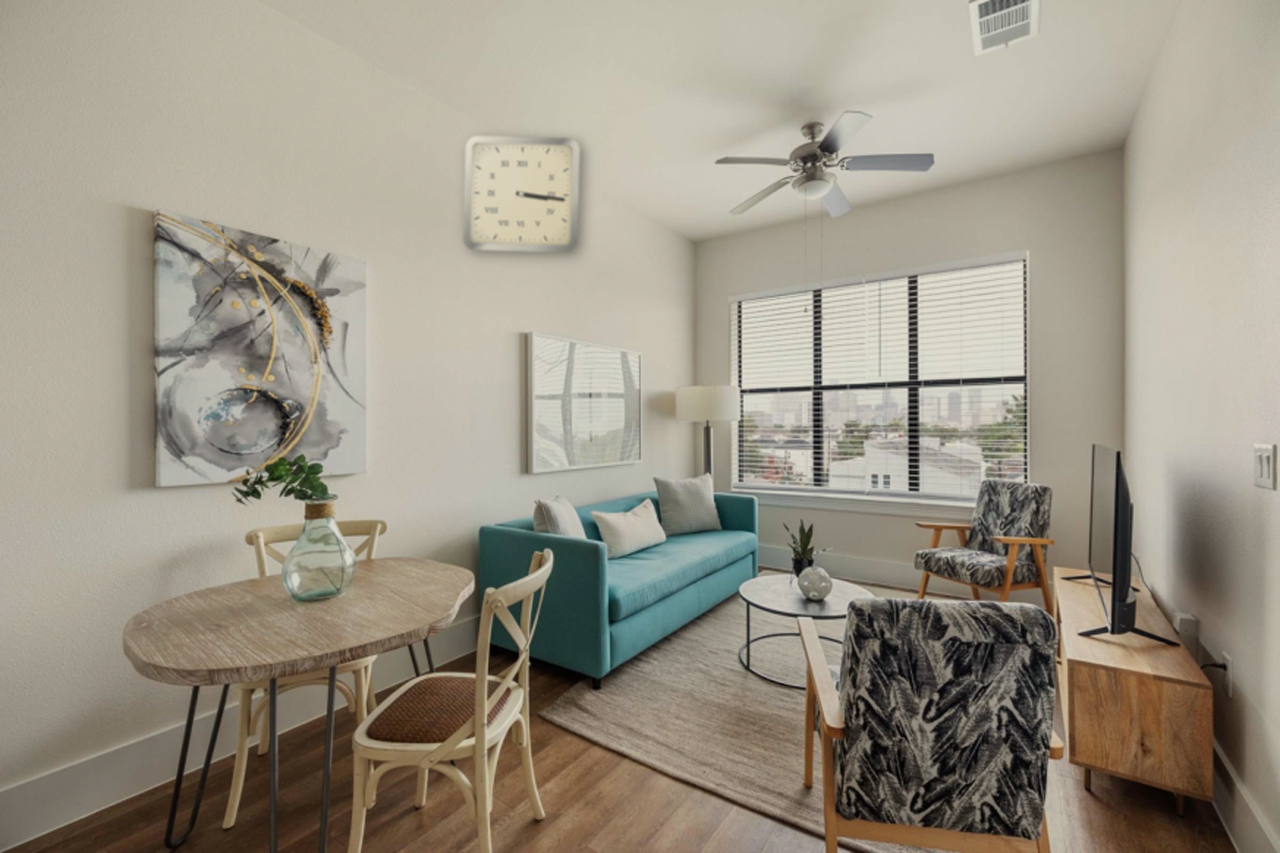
3:16
